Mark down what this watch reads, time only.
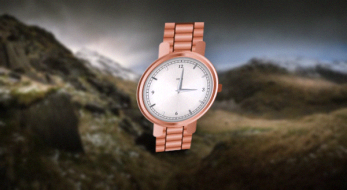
3:01
